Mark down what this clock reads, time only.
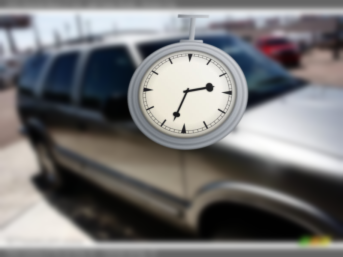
2:33
